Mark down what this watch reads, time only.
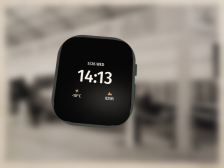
14:13
